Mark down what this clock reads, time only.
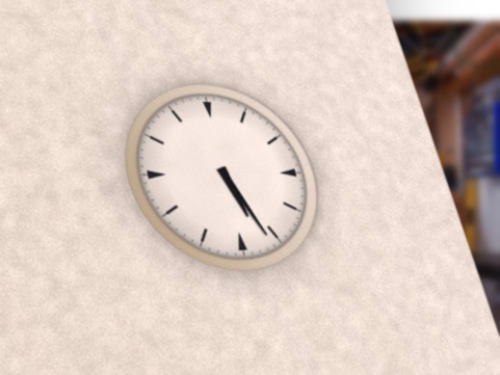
5:26
